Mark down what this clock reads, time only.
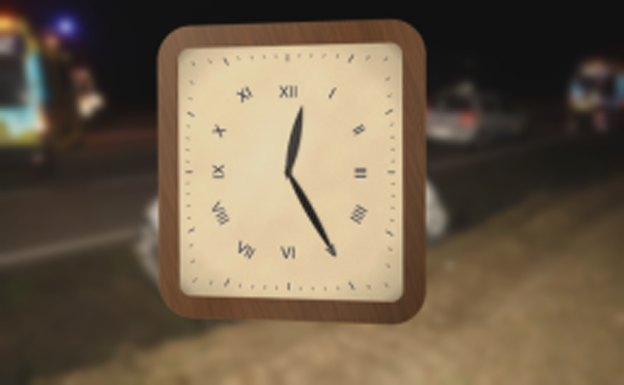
12:25
